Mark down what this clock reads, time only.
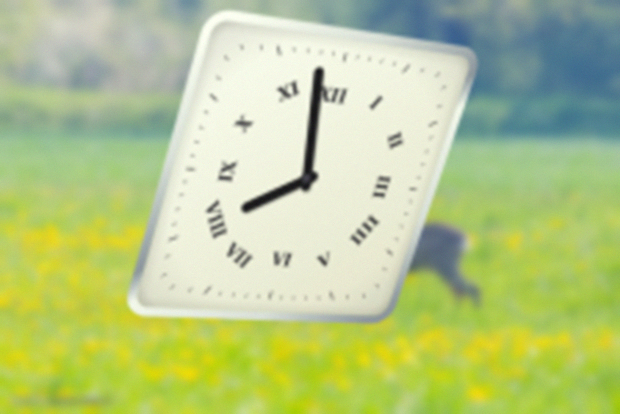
7:58
